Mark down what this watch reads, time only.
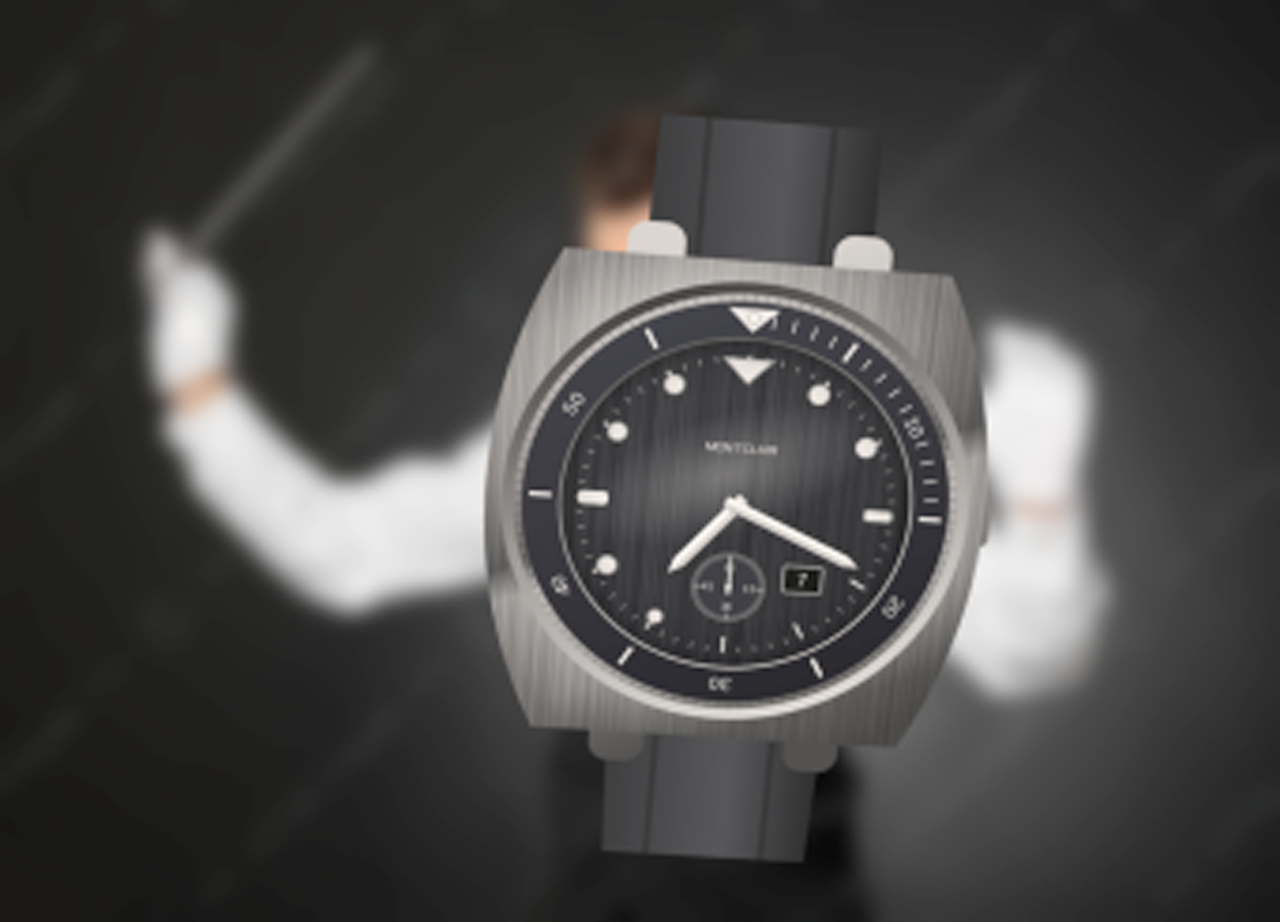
7:19
